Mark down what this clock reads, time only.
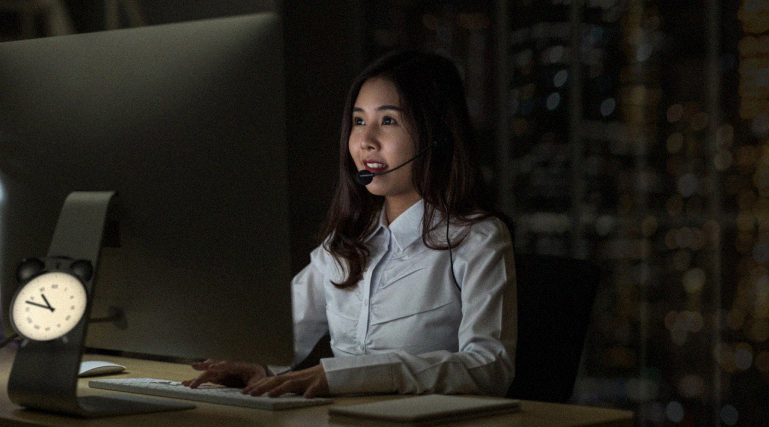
10:48
